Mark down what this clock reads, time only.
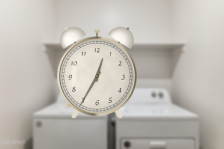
12:35
